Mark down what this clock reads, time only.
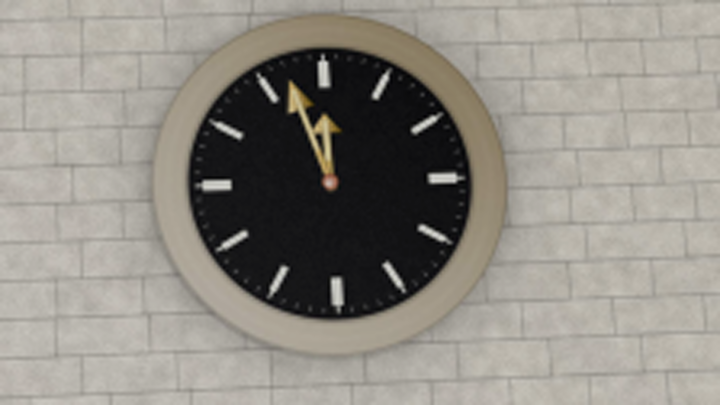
11:57
